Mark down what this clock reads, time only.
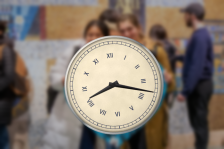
8:18
